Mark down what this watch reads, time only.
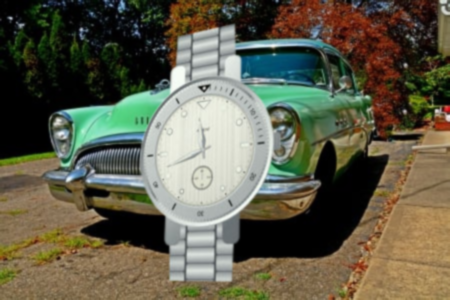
11:42
